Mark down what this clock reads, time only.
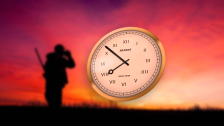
7:52
